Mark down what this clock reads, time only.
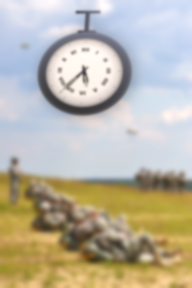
5:37
